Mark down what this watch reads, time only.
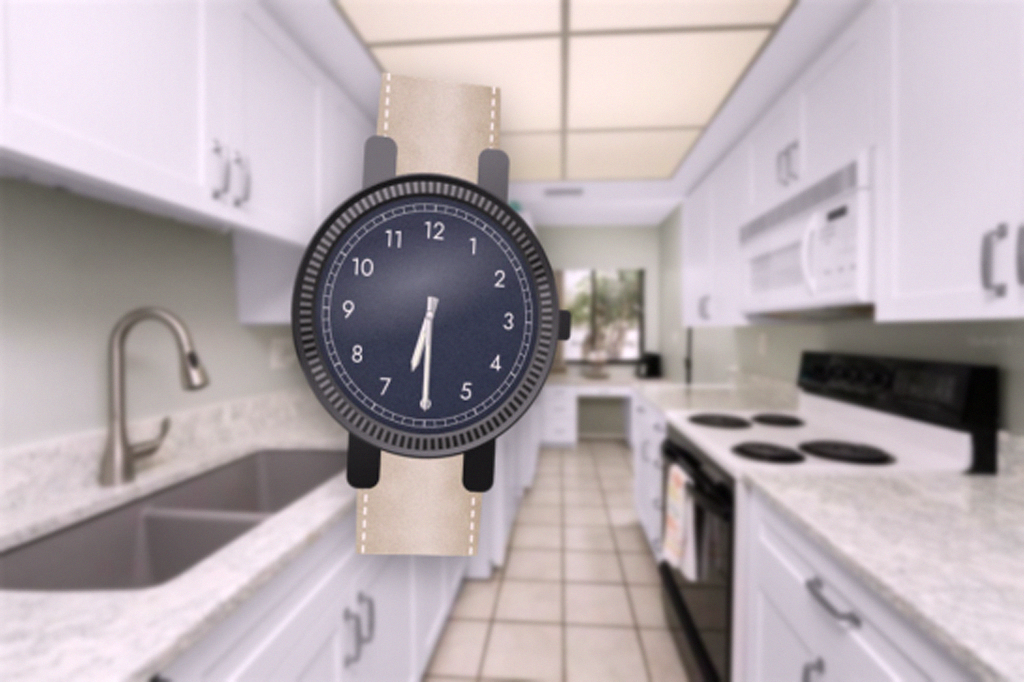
6:30
